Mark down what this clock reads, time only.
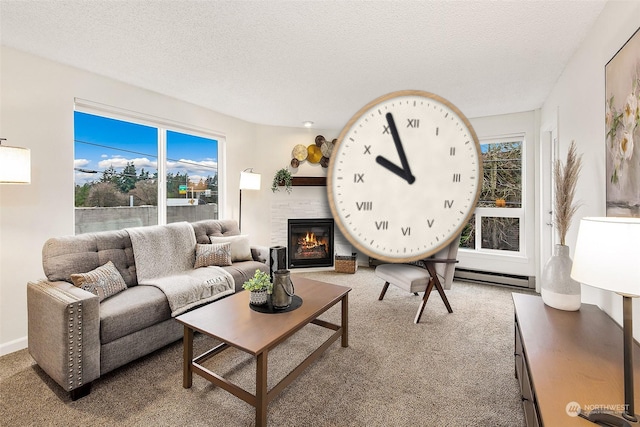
9:56
